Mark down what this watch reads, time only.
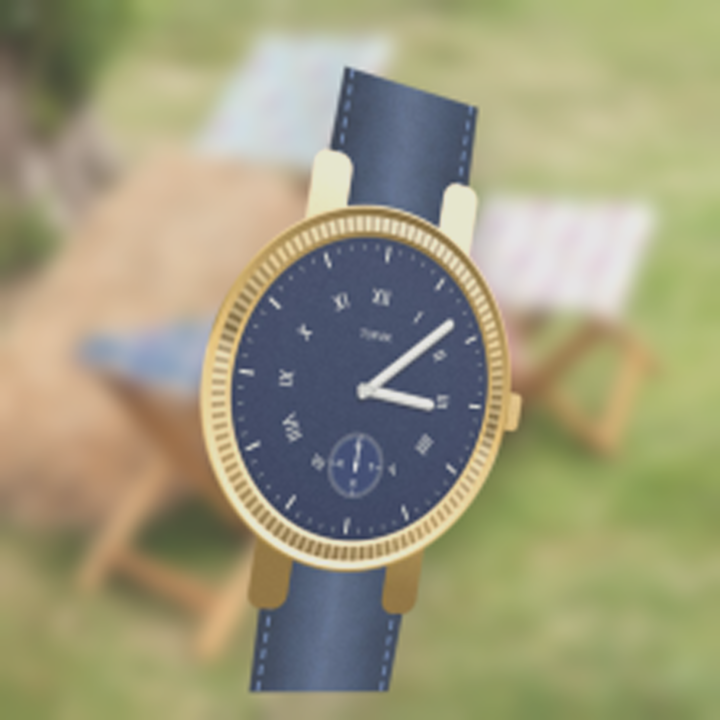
3:08
